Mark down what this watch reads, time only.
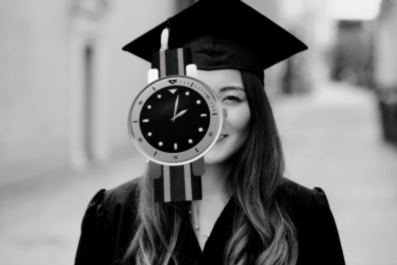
2:02
